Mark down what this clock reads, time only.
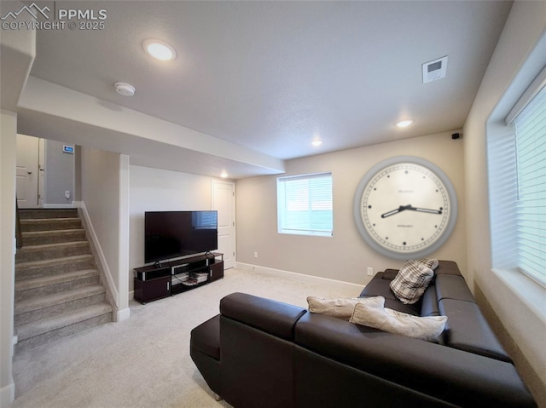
8:16
